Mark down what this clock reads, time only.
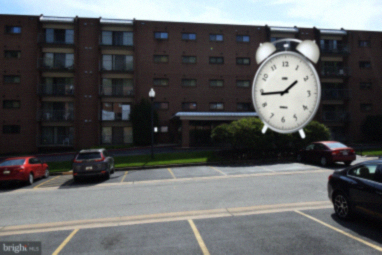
1:44
